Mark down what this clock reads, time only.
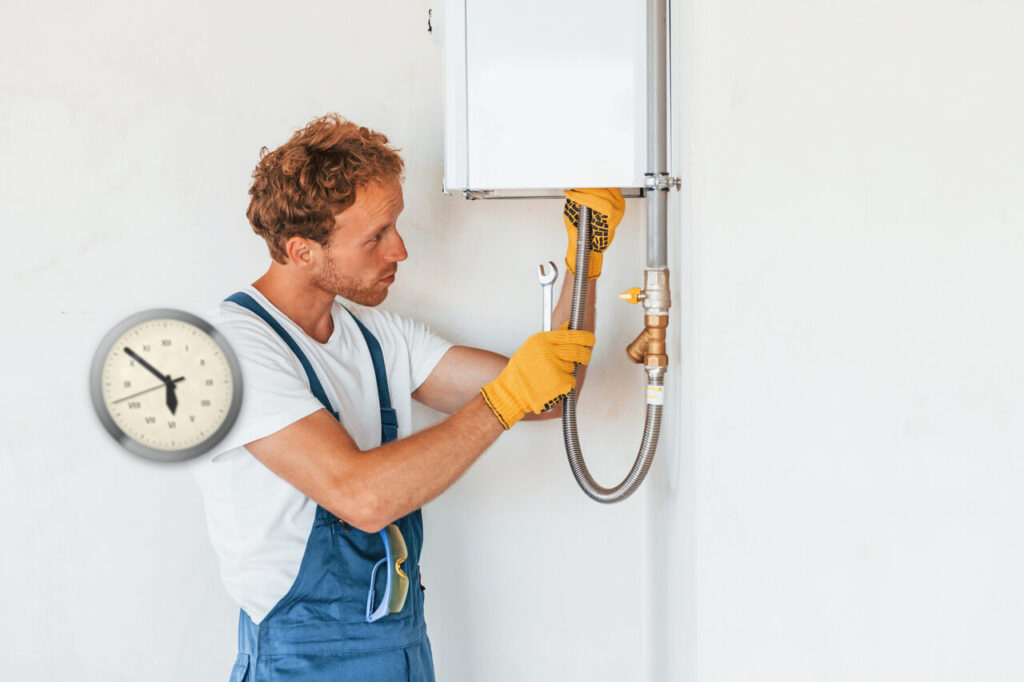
5:51:42
